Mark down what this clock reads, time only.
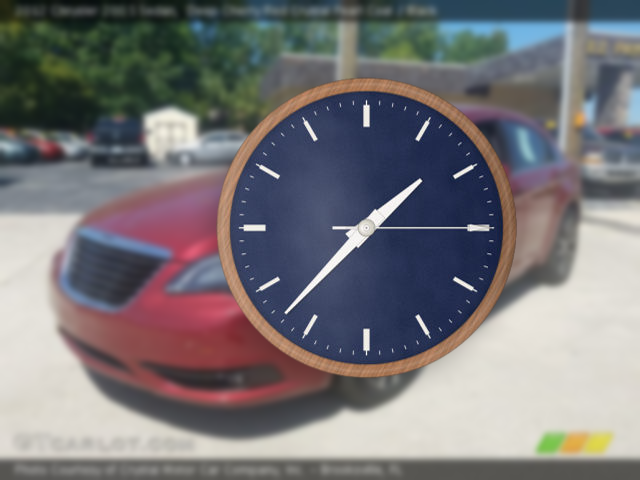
1:37:15
